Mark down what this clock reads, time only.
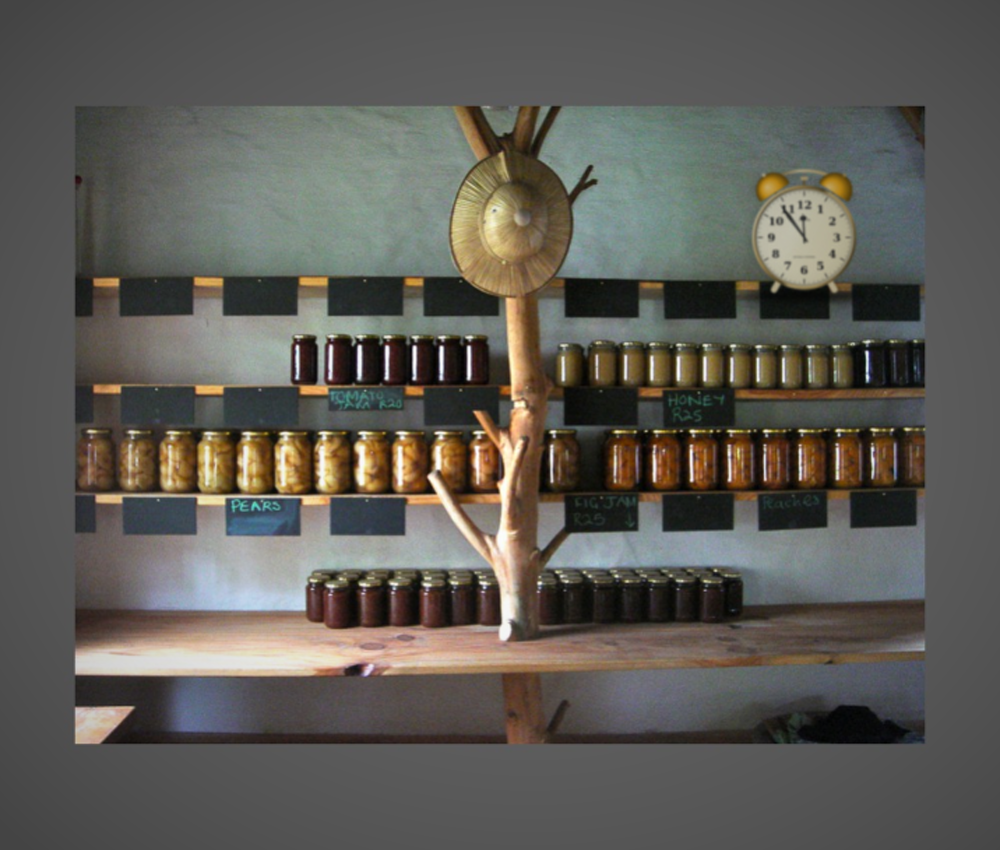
11:54
